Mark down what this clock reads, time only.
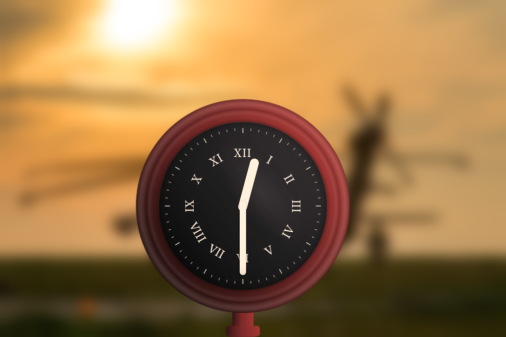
12:30
